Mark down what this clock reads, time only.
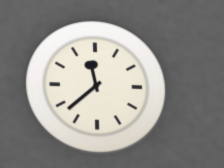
11:38
